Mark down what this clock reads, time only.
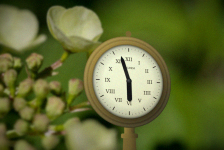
5:57
